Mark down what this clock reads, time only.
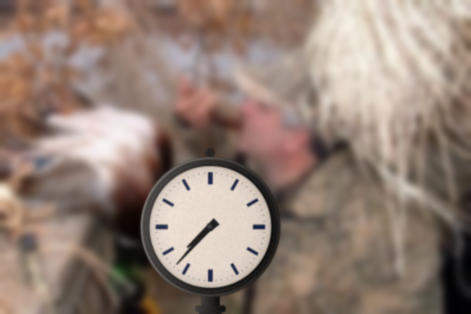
7:37
